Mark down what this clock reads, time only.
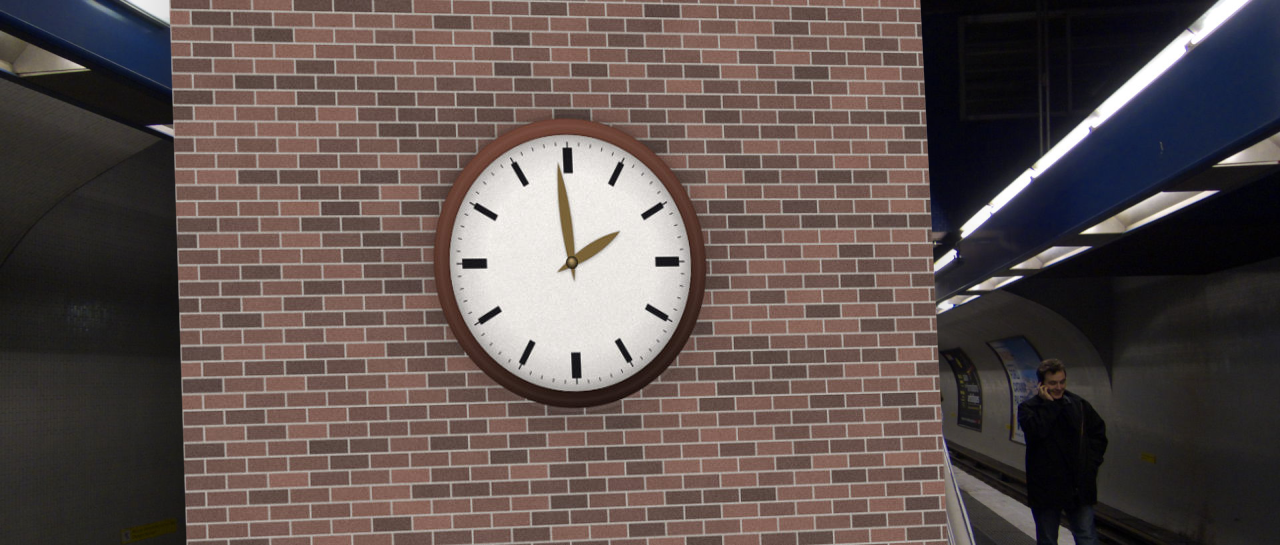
1:59
